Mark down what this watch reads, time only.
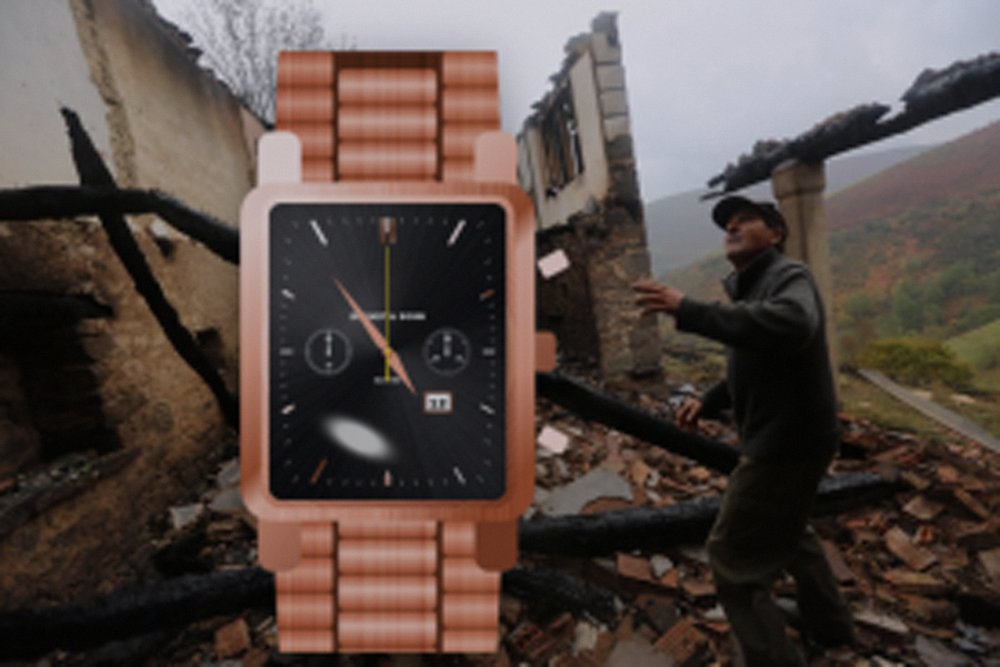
4:54
